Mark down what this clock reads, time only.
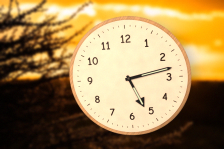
5:13
